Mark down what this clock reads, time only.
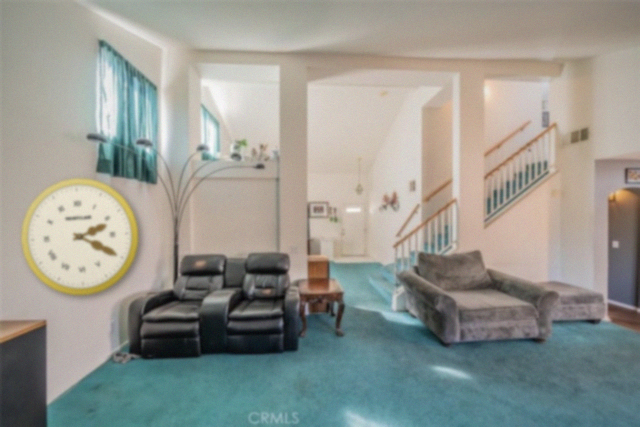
2:20
